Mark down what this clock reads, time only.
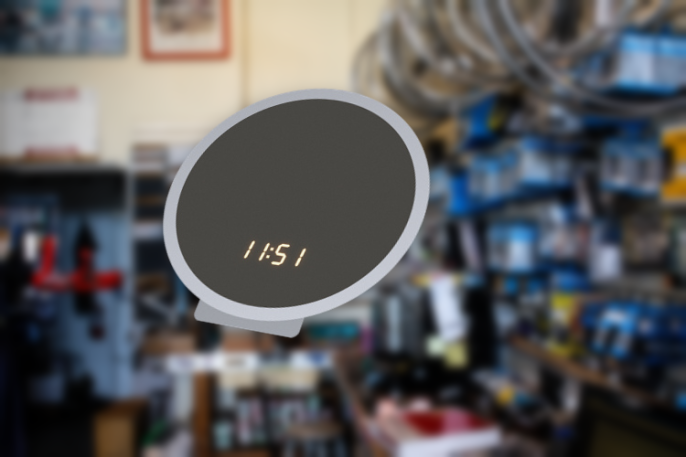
11:51
